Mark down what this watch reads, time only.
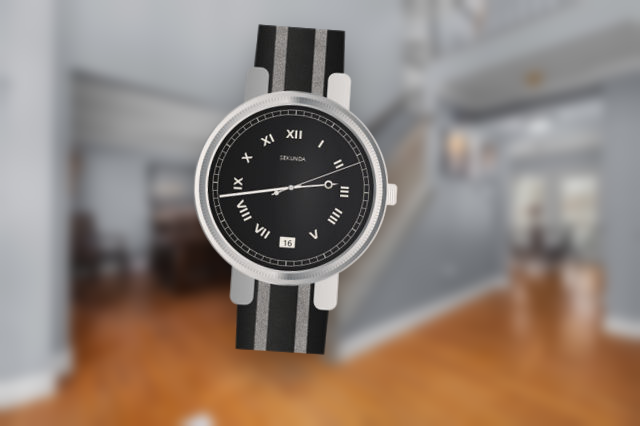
2:43:11
